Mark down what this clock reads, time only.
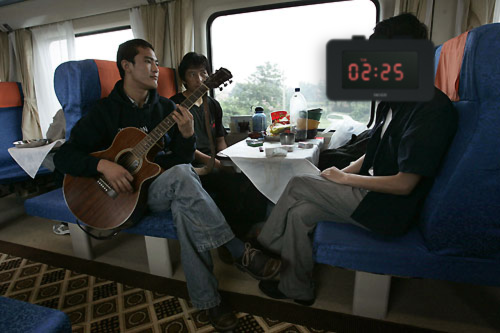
2:25
